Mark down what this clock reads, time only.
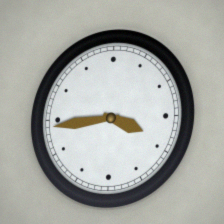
3:44
